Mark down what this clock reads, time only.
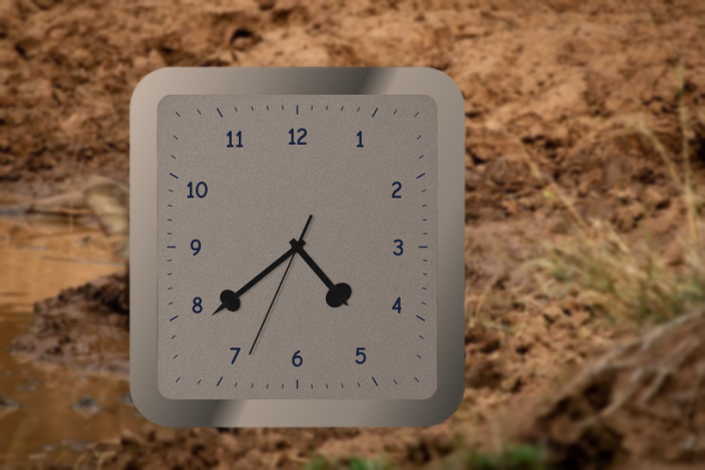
4:38:34
